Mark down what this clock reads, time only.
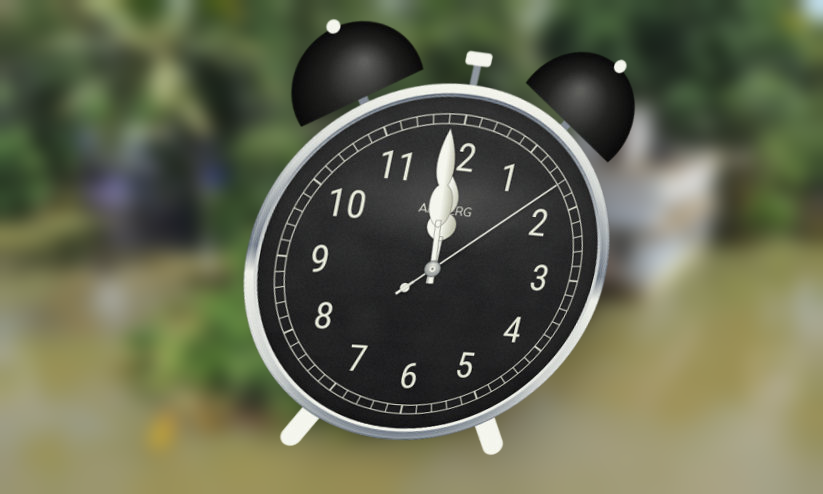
11:59:08
